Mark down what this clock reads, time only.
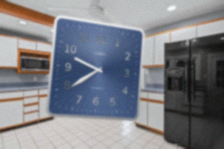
9:39
